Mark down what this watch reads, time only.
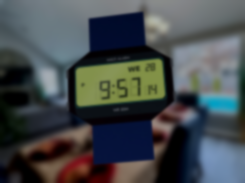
9:57
